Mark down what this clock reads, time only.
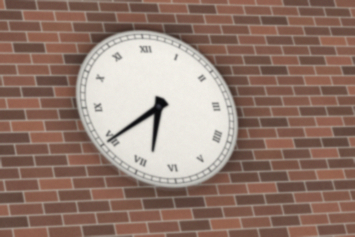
6:40
